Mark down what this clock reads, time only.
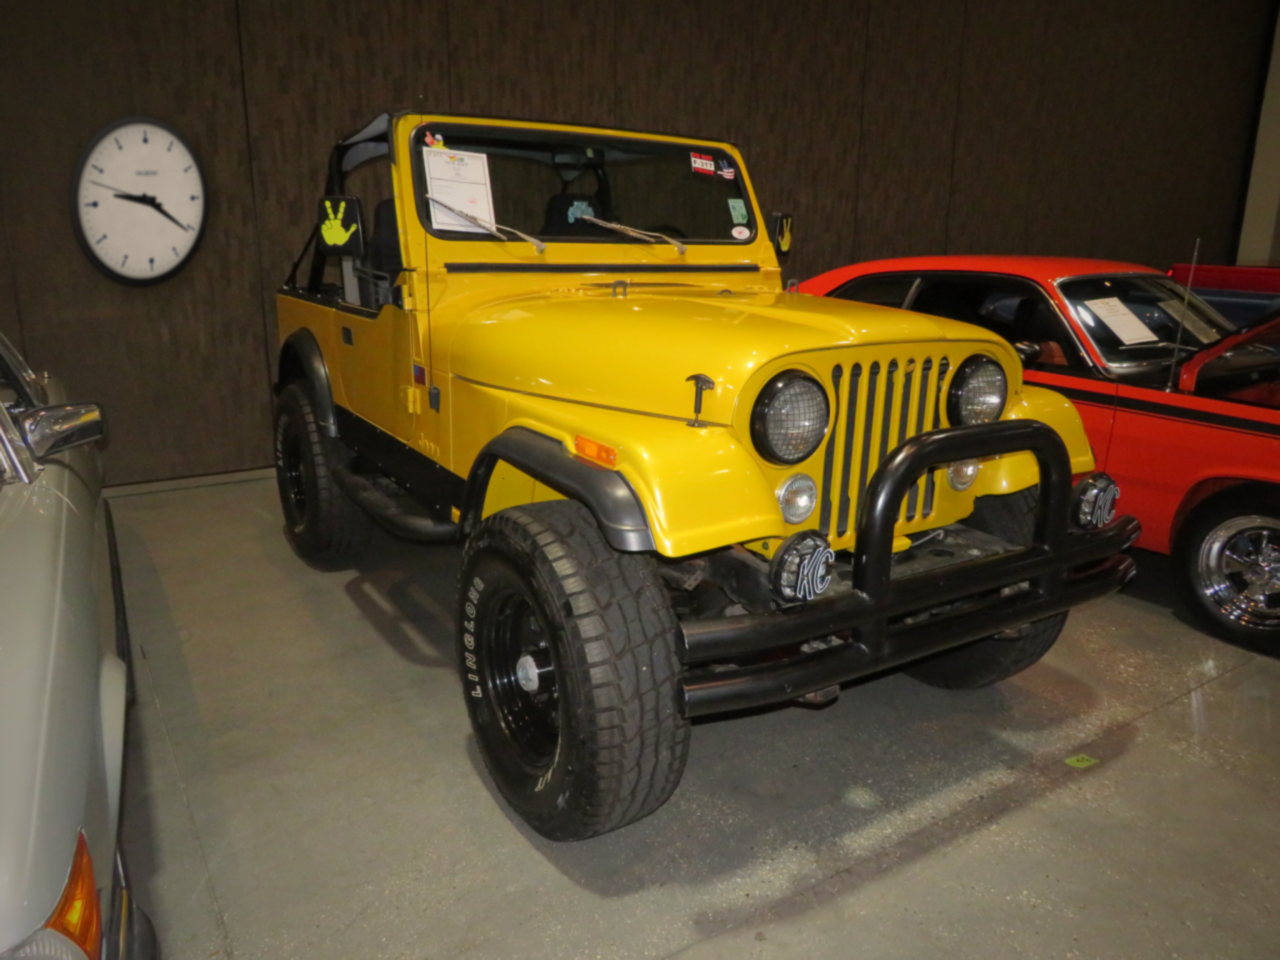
9:20:48
